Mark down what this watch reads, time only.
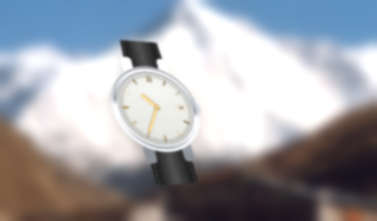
10:35
